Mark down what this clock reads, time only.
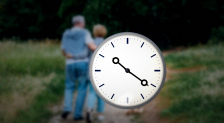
10:21
